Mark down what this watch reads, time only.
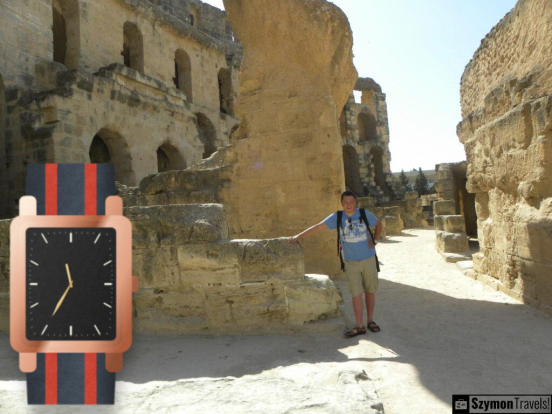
11:35
